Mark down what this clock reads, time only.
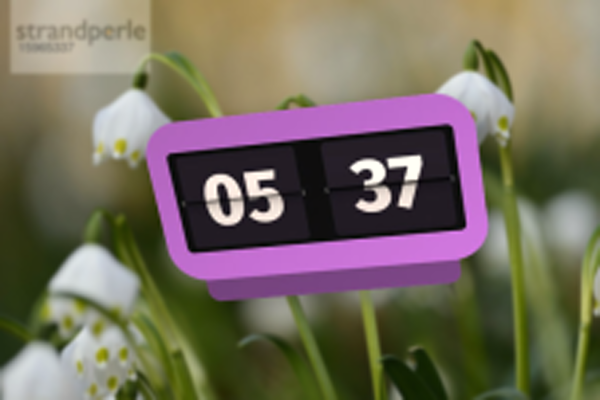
5:37
